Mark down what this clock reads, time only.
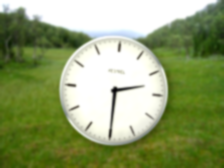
2:30
